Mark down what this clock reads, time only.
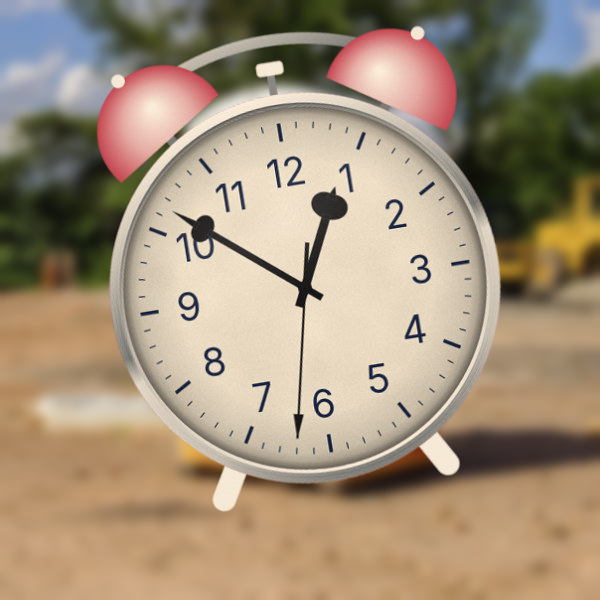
12:51:32
